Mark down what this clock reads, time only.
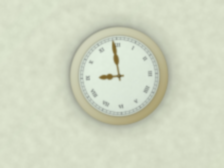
8:59
